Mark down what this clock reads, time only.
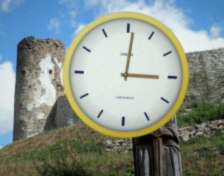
3:01
